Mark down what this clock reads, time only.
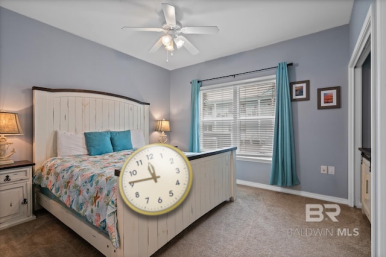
11:46
